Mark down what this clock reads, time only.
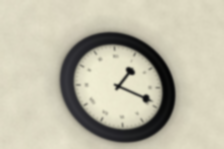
1:19
